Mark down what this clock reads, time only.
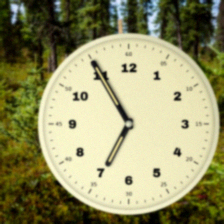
6:55
